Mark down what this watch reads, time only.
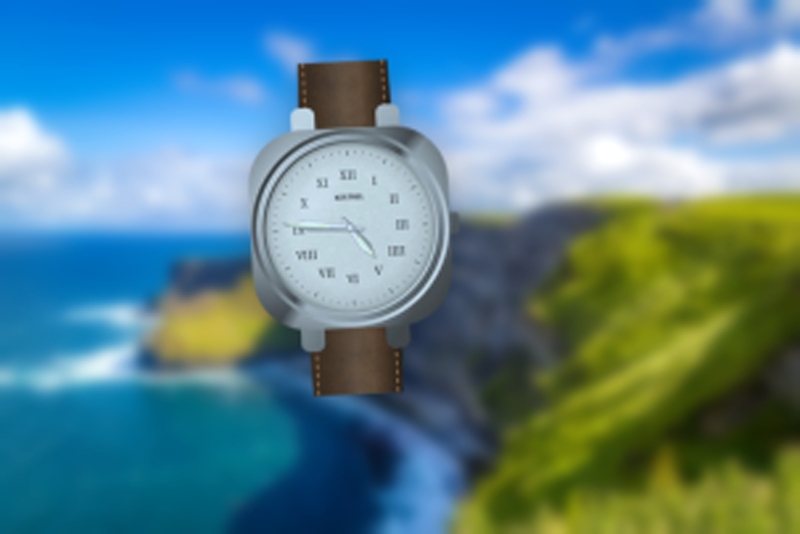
4:46
